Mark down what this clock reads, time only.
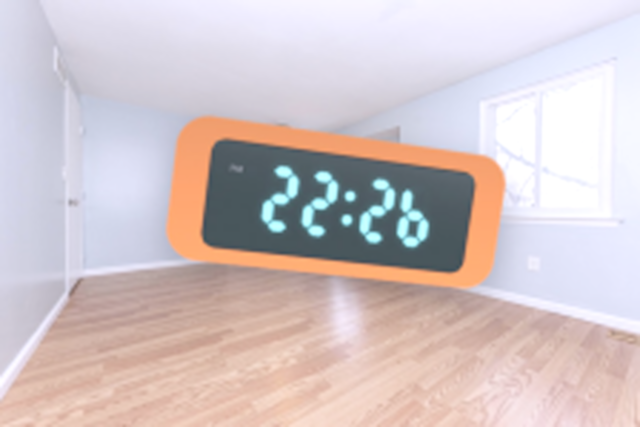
22:26
